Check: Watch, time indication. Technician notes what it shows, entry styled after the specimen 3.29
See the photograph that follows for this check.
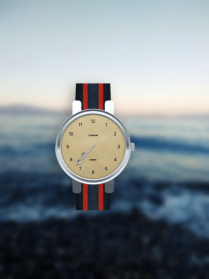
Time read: 7.37
